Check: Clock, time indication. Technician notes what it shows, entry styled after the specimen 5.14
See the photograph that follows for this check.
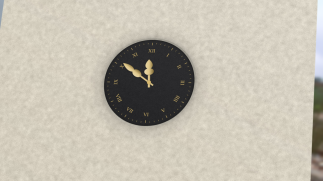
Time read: 11.51
